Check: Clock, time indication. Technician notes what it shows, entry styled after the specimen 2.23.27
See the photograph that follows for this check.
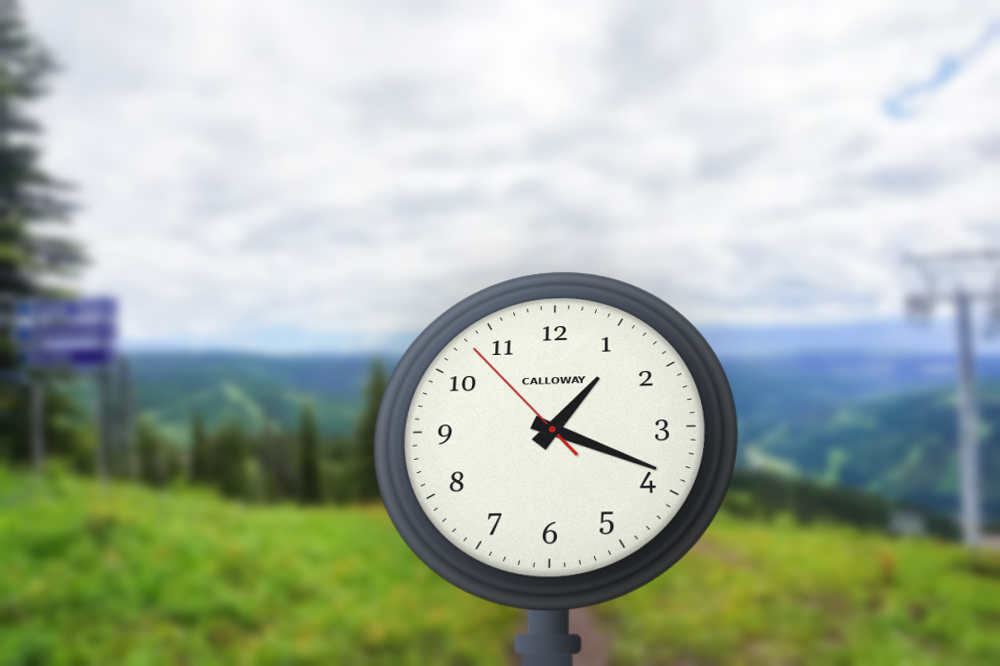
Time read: 1.18.53
